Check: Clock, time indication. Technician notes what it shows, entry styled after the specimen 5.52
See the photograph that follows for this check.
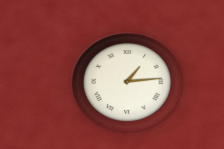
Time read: 1.14
